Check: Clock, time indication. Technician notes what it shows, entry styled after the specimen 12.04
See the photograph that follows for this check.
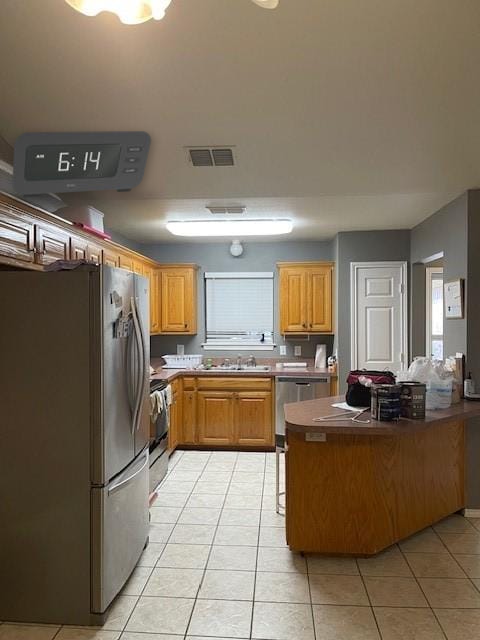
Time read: 6.14
